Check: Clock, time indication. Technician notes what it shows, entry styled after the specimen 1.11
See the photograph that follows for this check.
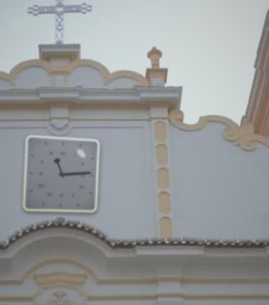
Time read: 11.14
